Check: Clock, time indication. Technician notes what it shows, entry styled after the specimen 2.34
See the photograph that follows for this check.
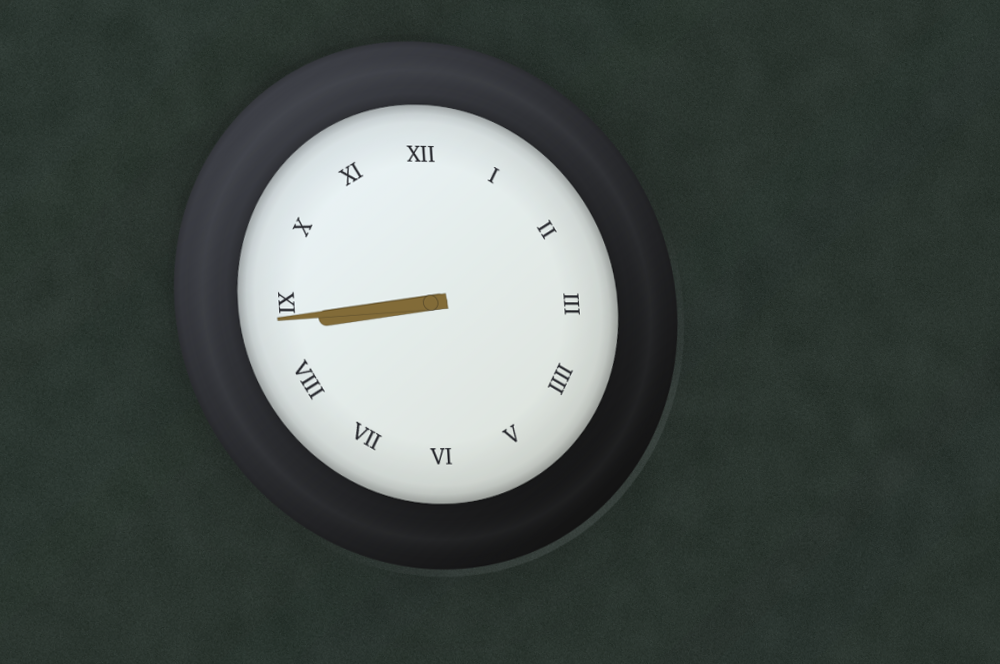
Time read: 8.44
